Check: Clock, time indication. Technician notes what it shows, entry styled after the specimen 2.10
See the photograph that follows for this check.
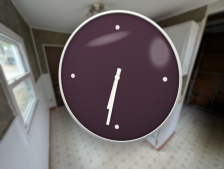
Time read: 6.32
